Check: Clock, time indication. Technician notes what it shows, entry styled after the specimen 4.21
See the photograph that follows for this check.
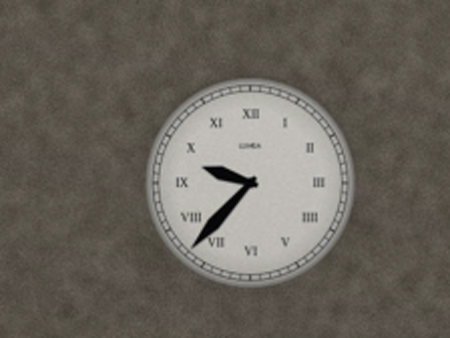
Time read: 9.37
